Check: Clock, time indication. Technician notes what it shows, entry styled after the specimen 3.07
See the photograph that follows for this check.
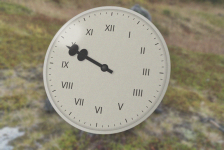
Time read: 9.49
